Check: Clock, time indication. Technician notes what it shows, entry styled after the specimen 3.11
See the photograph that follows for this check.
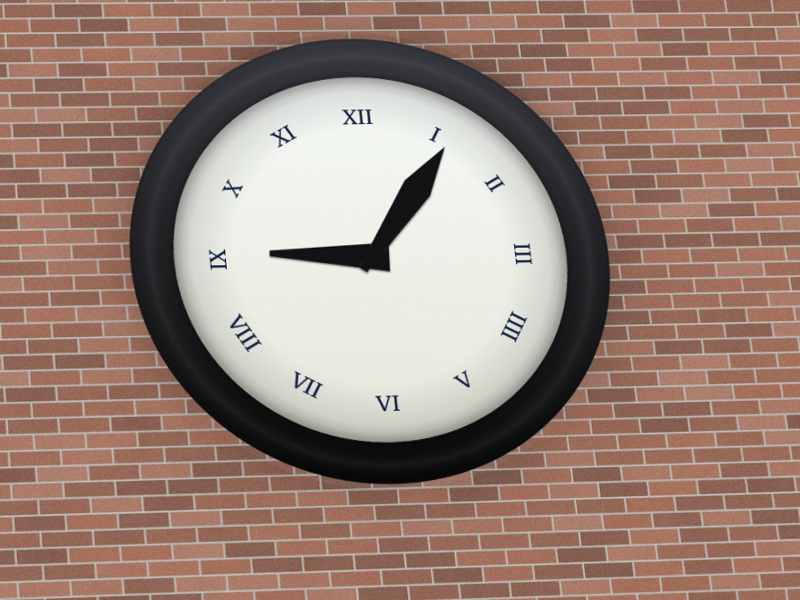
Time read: 9.06
